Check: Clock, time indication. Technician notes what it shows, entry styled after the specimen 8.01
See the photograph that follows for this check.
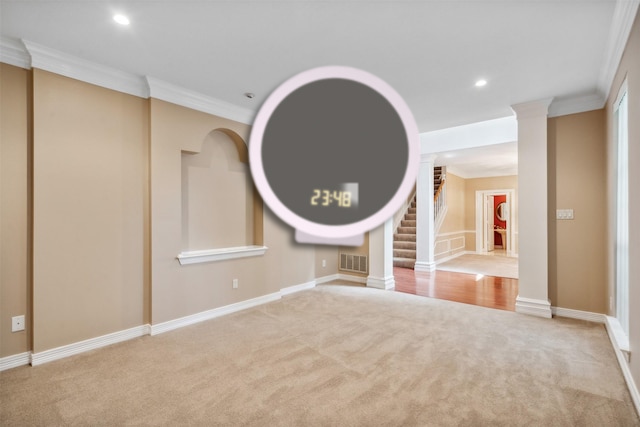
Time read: 23.48
